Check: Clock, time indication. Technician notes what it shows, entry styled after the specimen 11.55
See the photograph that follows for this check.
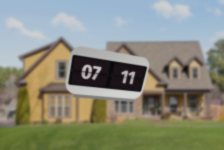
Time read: 7.11
